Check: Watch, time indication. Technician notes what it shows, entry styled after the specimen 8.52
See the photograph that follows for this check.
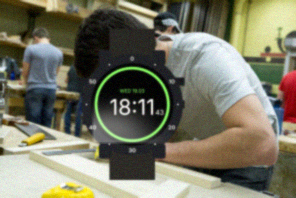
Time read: 18.11
